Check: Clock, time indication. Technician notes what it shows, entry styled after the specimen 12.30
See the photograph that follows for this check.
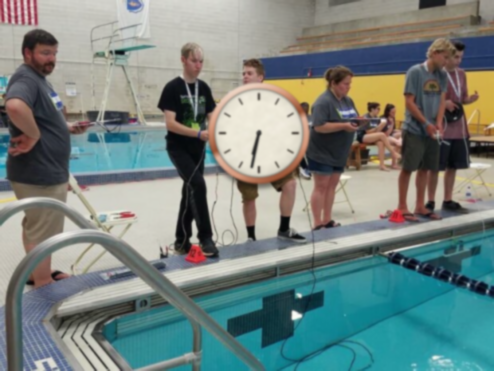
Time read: 6.32
